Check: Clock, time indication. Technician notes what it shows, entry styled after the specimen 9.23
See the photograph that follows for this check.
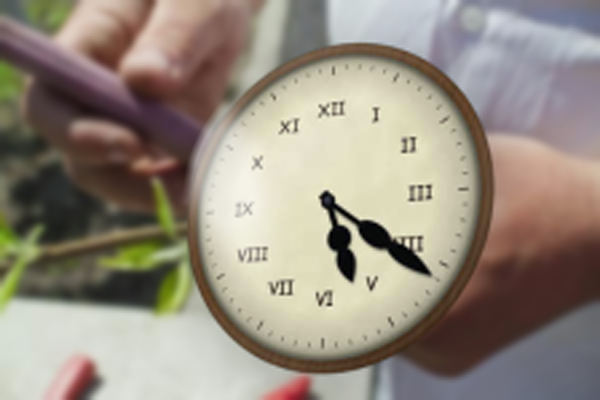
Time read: 5.21
